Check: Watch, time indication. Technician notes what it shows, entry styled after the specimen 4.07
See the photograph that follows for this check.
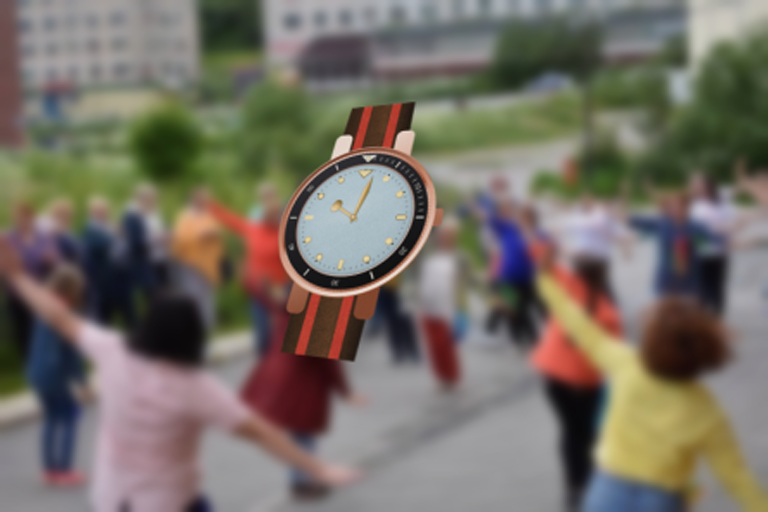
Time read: 10.02
